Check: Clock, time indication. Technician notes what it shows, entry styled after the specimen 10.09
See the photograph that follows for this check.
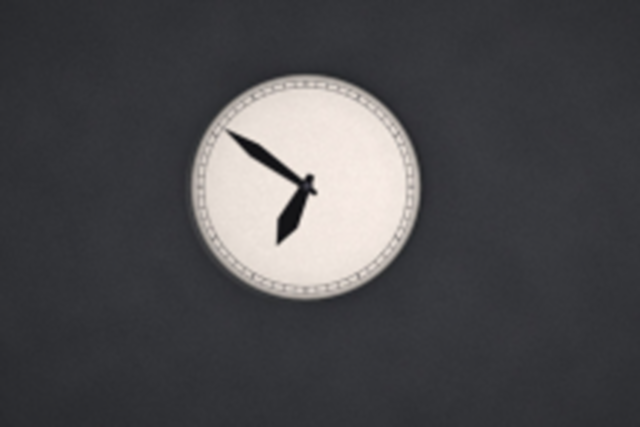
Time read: 6.51
